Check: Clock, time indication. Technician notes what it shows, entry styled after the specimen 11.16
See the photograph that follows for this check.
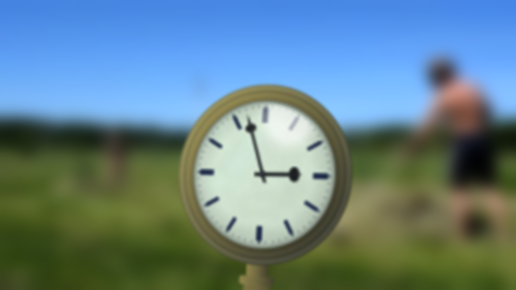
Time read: 2.57
